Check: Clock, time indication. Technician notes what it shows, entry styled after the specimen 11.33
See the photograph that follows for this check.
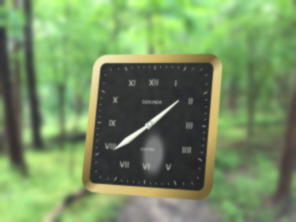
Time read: 1.39
